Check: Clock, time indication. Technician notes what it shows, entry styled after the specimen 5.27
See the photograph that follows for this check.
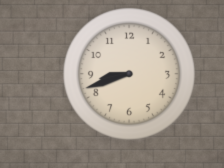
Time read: 8.42
